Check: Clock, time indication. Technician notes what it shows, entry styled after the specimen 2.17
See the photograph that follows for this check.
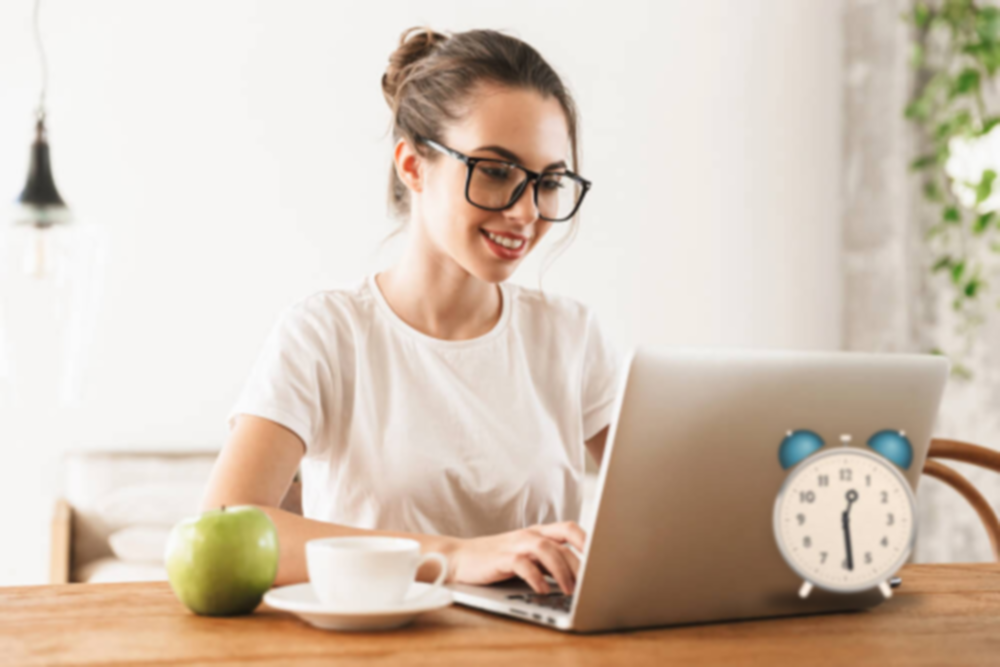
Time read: 12.29
